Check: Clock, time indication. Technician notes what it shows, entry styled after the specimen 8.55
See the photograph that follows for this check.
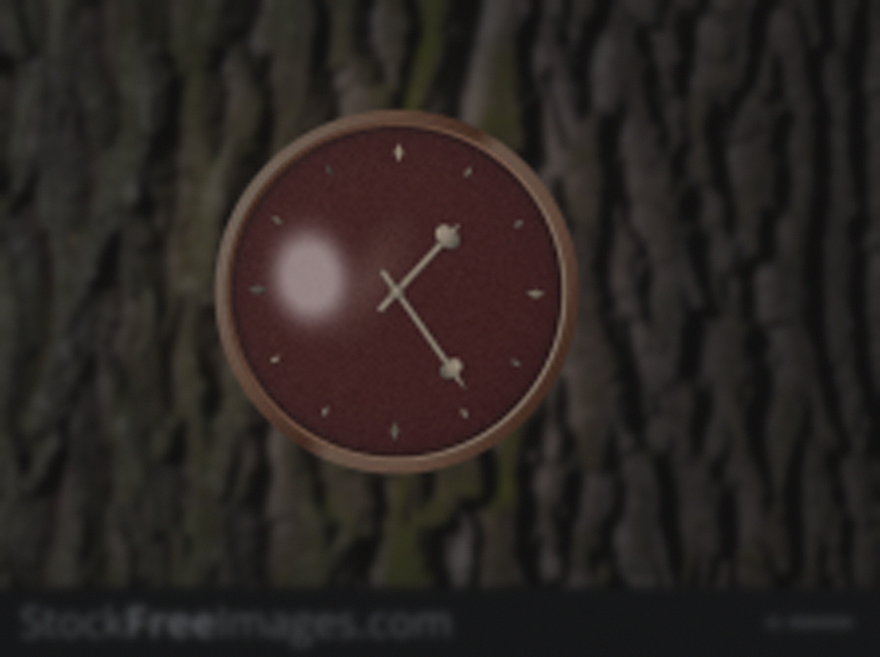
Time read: 1.24
